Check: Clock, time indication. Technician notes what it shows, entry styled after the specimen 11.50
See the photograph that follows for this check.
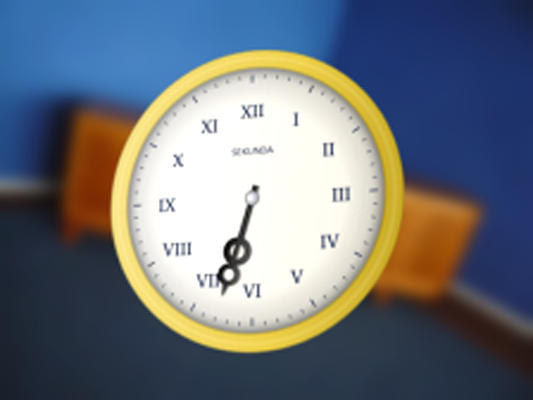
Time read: 6.33
